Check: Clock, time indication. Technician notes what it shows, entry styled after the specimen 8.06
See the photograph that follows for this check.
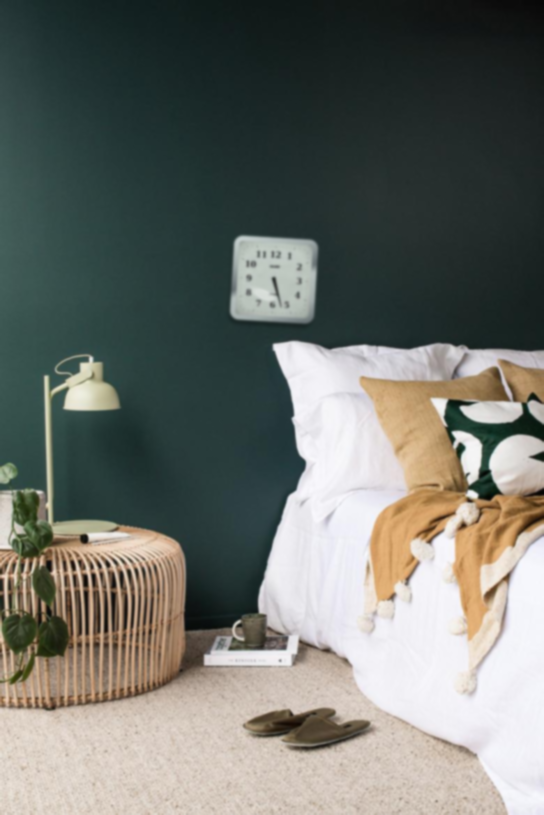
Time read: 5.27
